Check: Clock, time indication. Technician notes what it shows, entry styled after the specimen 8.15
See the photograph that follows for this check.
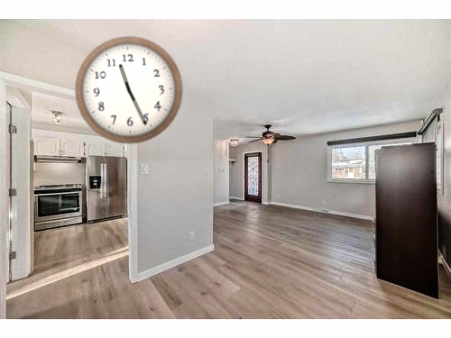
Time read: 11.26
